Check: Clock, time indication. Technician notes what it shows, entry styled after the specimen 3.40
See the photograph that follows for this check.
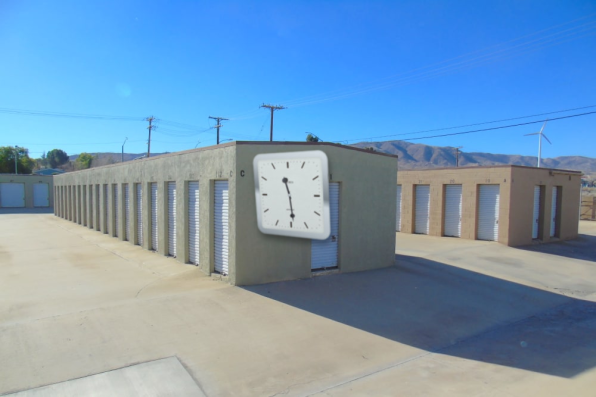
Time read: 11.29
